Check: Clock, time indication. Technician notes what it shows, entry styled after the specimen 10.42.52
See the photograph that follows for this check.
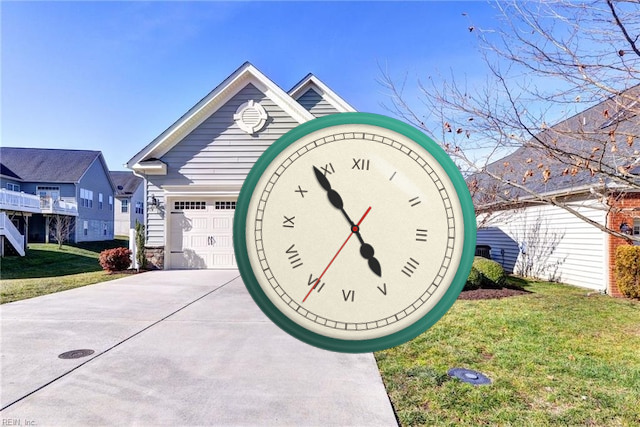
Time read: 4.53.35
